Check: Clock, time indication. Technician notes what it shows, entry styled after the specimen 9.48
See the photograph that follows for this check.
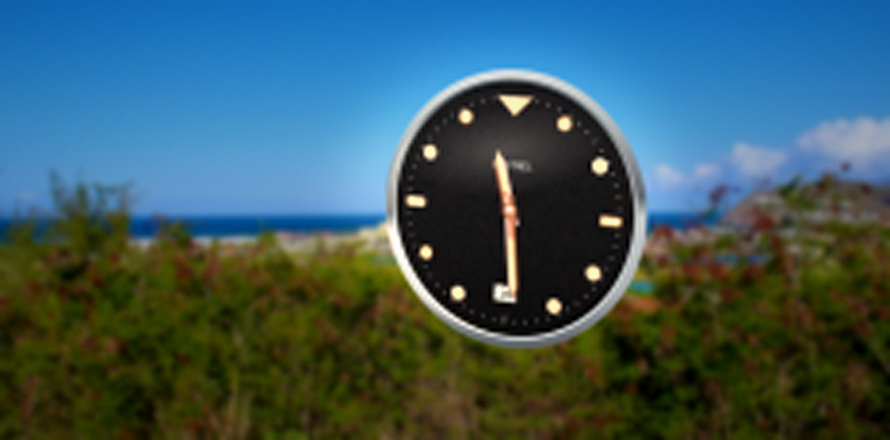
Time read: 11.29
